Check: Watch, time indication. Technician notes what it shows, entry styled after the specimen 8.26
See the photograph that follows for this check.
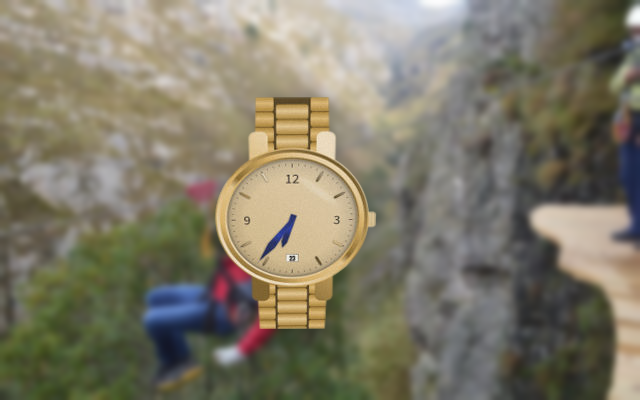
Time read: 6.36
